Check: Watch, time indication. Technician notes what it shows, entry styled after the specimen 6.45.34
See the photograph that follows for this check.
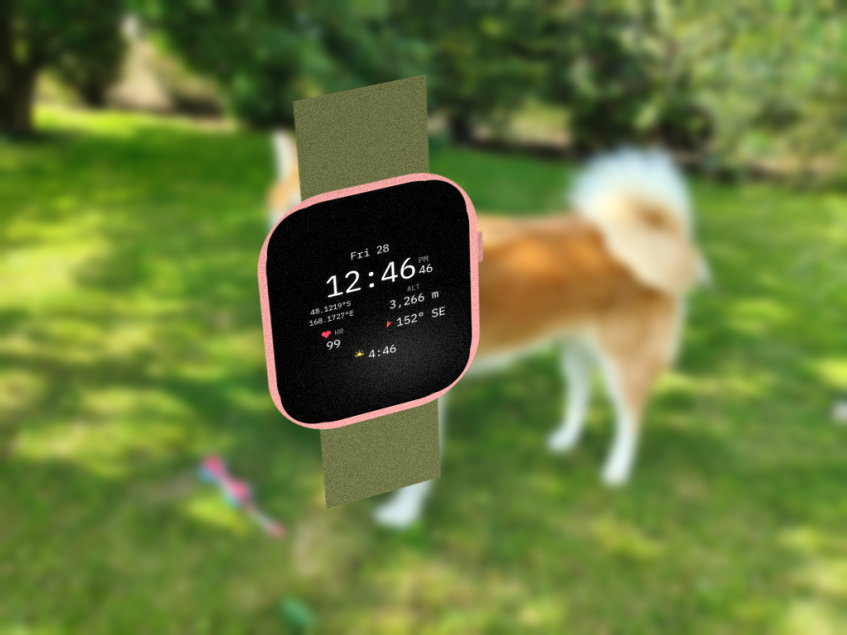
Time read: 12.46.46
